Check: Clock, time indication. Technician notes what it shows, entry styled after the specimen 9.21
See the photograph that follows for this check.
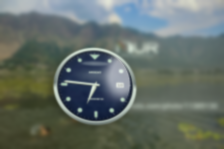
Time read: 6.46
